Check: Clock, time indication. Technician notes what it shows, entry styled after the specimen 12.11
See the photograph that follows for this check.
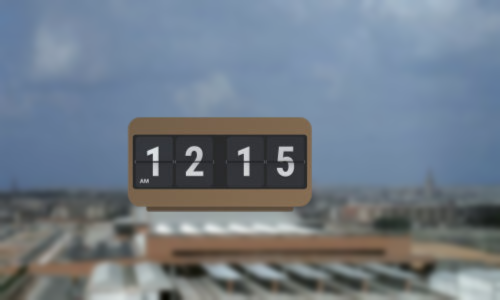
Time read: 12.15
